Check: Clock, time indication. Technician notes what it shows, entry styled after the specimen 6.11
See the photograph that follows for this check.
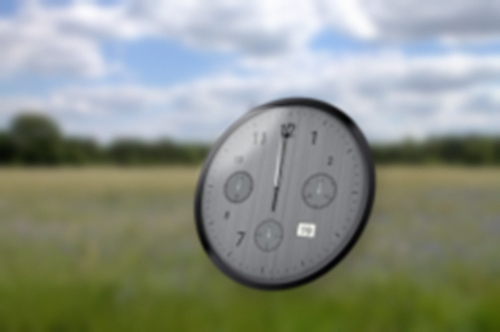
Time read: 11.59
